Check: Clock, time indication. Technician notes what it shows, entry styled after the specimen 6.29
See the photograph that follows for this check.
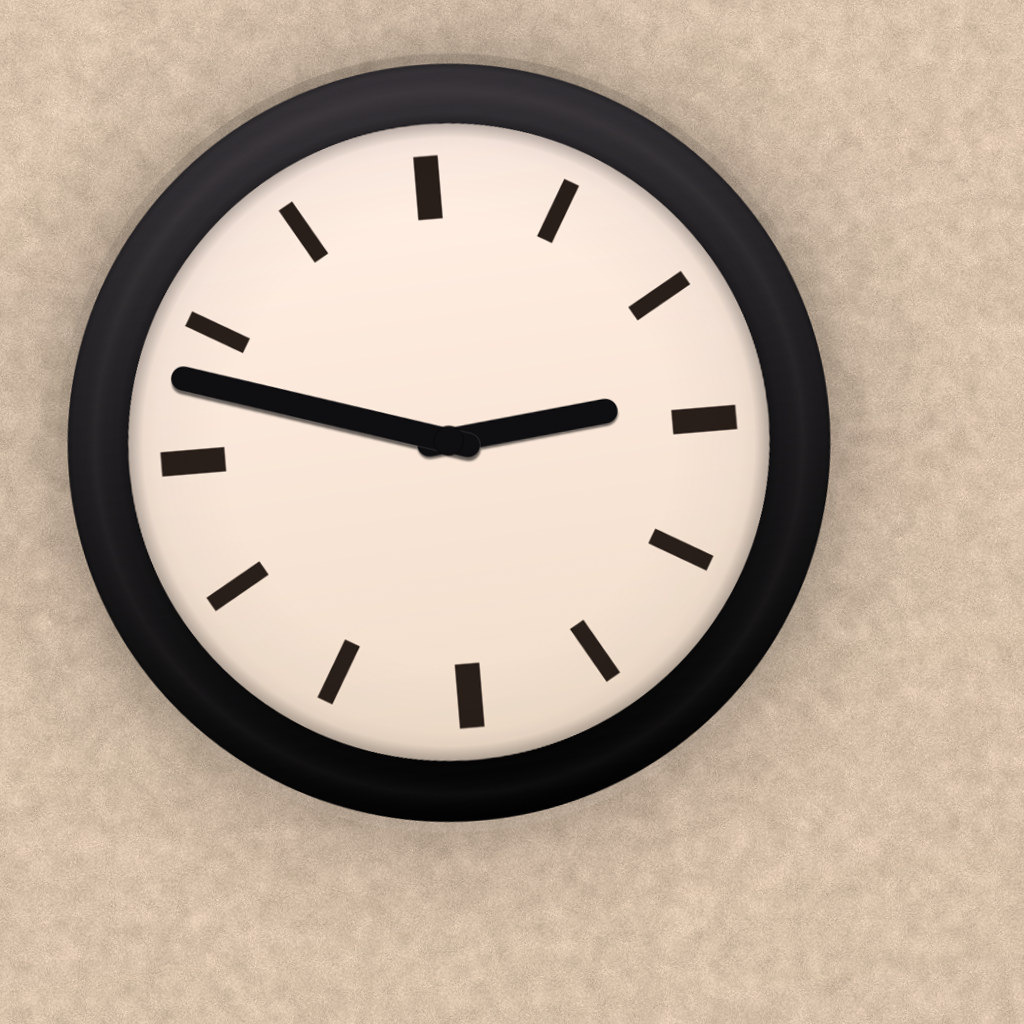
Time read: 2.48
